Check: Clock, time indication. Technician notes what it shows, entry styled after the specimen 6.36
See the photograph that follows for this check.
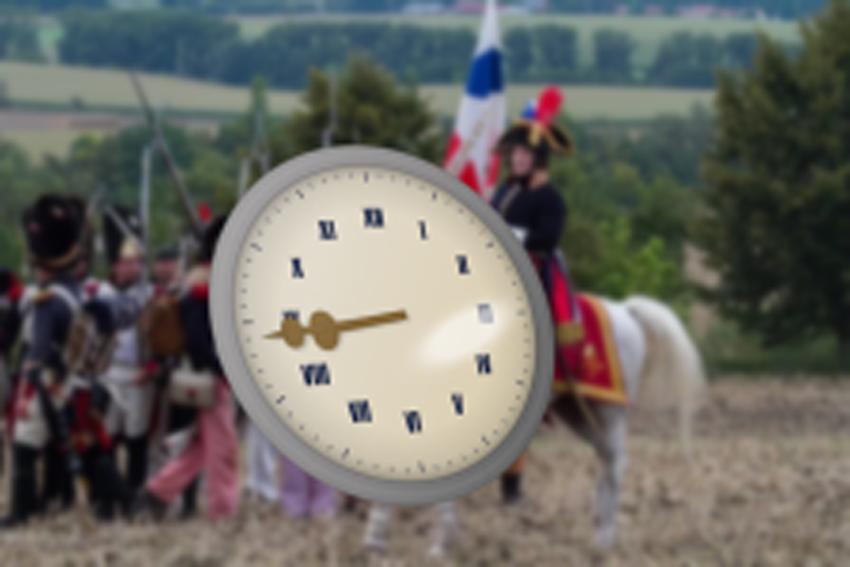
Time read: 8.44
